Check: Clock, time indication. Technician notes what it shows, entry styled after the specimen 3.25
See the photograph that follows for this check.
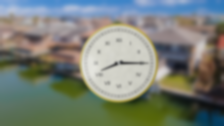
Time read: 8.15
